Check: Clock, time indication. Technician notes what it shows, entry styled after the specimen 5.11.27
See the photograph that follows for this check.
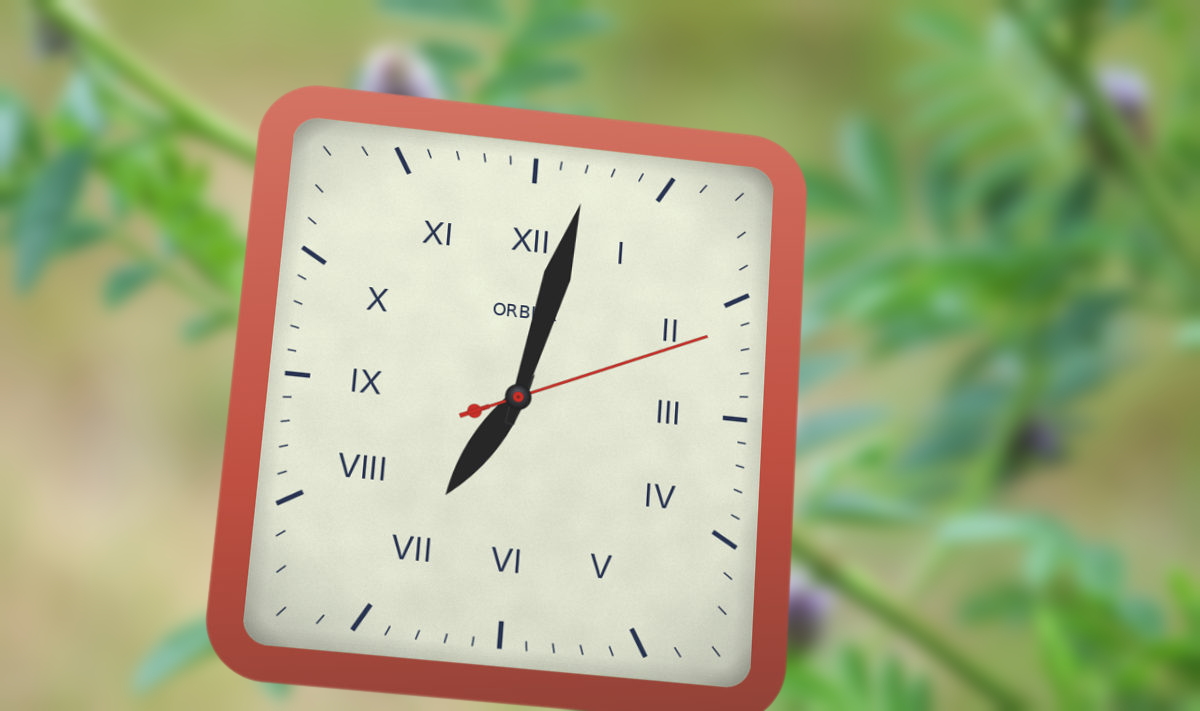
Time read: 7.02.11
